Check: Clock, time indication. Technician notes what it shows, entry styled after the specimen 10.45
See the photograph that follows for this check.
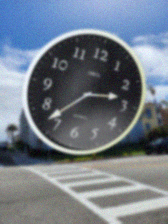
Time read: 2.37
